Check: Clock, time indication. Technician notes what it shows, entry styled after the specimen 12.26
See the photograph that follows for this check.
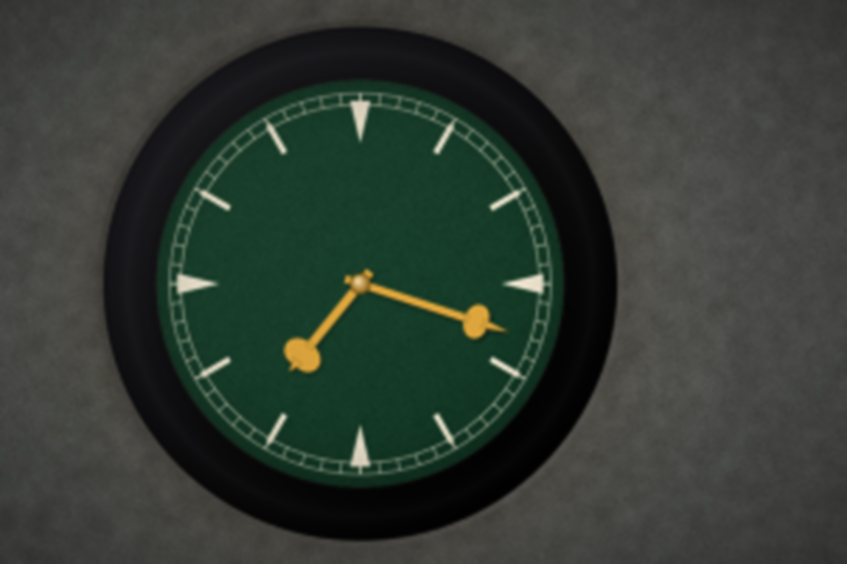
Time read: 7.18
